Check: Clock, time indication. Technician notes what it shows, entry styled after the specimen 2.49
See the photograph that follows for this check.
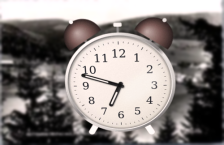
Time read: 6.48
